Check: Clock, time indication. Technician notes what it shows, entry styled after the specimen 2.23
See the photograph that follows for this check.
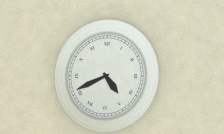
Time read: 4.41
